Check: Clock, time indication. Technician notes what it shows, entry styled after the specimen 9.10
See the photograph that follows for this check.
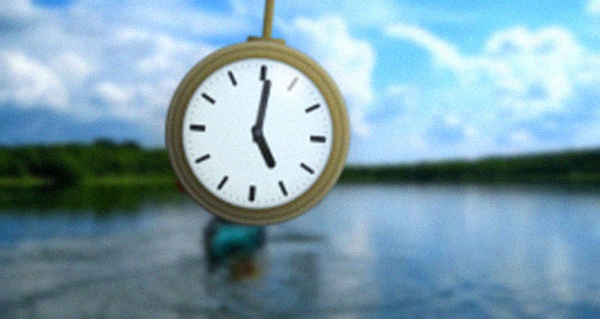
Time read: 5.01
